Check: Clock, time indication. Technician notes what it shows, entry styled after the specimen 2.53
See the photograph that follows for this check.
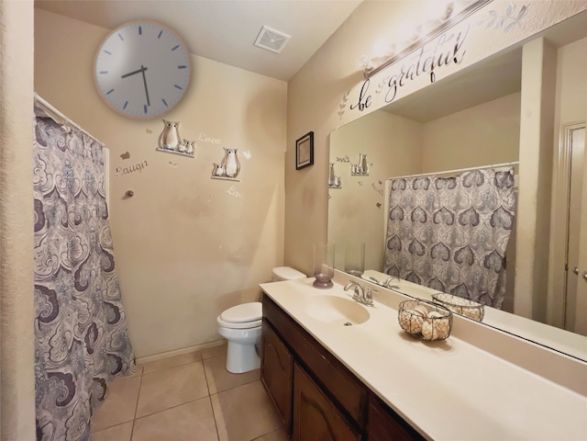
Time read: 8.29
